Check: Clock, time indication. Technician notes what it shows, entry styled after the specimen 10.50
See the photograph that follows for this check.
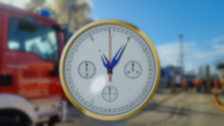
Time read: 11.05
